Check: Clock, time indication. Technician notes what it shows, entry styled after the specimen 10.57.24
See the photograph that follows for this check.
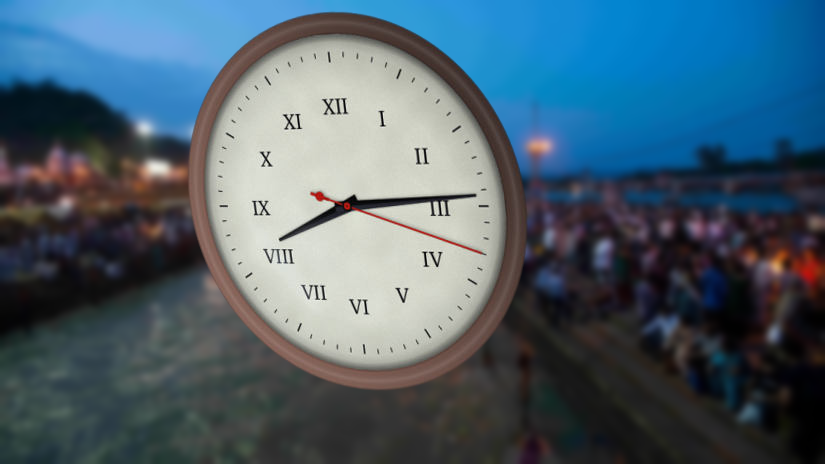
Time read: 8.14.18
